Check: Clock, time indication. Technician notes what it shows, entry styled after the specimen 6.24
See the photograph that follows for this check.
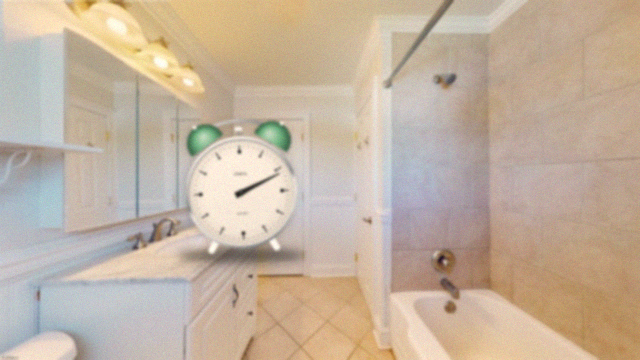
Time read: 2.11
